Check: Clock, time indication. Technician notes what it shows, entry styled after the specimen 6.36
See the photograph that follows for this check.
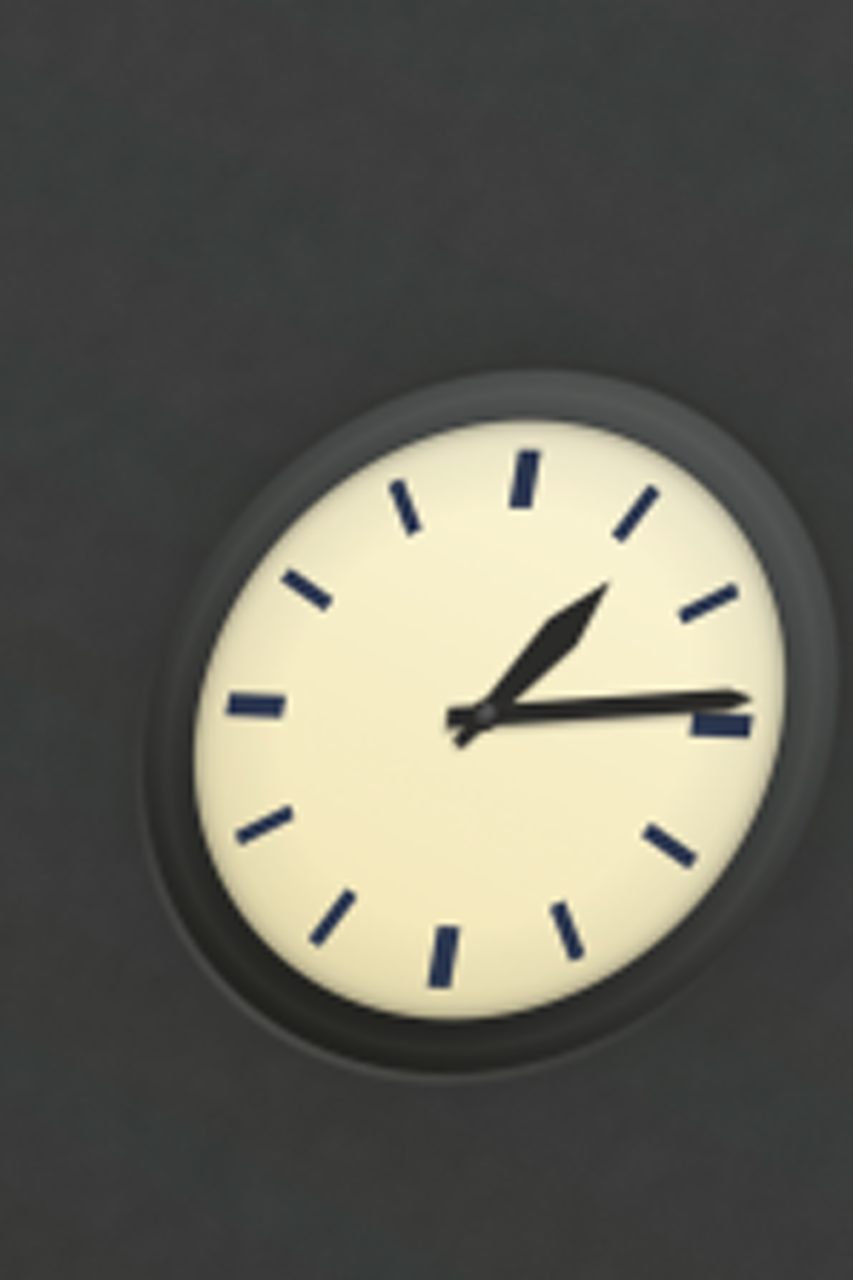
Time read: 1.14
